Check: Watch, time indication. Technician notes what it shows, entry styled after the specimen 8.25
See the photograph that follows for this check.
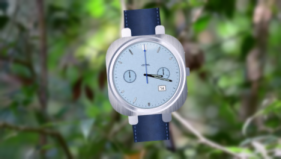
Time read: 3.18
